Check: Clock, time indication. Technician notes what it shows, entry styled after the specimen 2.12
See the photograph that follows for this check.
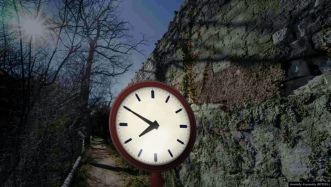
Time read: 7.50
